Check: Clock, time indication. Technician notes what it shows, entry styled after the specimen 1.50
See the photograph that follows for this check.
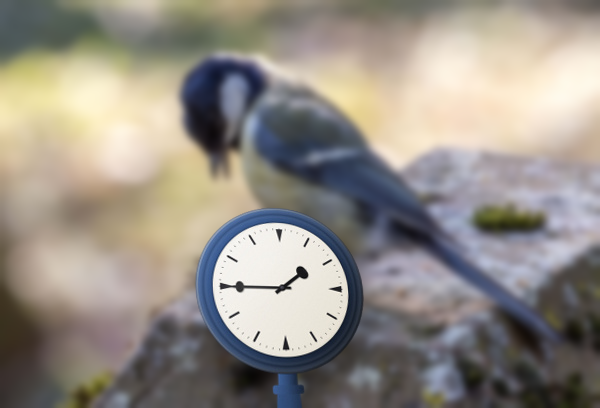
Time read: 1.45
